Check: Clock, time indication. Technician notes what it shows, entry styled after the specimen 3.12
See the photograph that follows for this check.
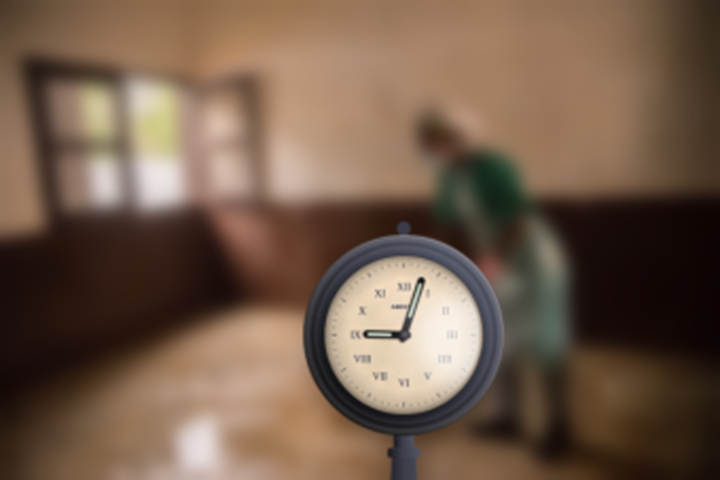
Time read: 9.03
